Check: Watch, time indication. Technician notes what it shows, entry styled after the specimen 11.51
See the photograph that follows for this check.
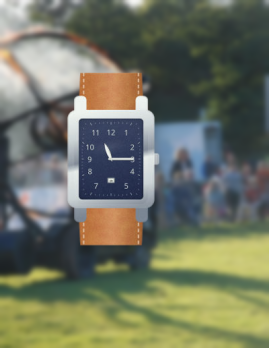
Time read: 11.15
